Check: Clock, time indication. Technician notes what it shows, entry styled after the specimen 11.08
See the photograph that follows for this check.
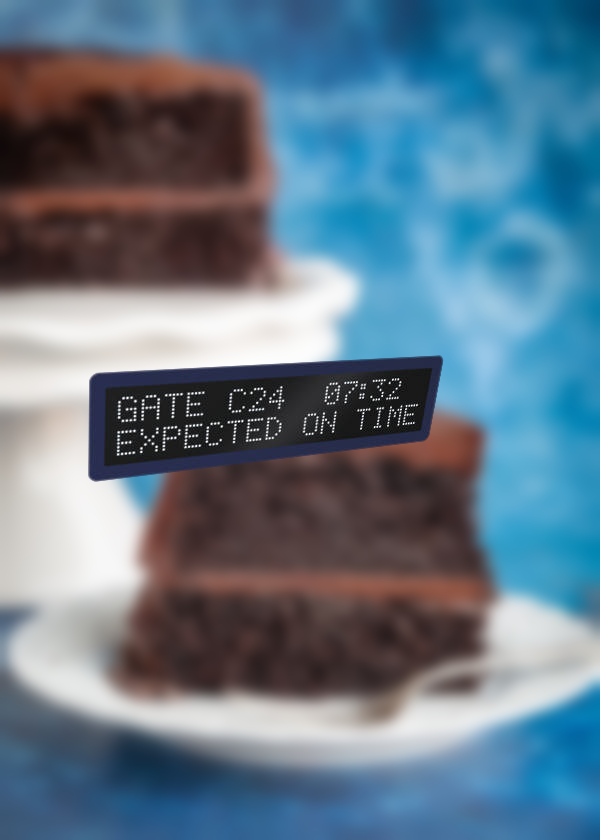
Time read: 7.32
